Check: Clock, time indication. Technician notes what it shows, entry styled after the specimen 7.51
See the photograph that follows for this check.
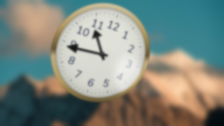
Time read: 10.44
